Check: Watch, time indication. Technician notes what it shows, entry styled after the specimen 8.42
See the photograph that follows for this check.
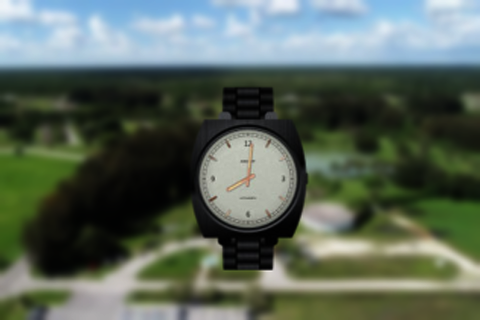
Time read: 8.01
